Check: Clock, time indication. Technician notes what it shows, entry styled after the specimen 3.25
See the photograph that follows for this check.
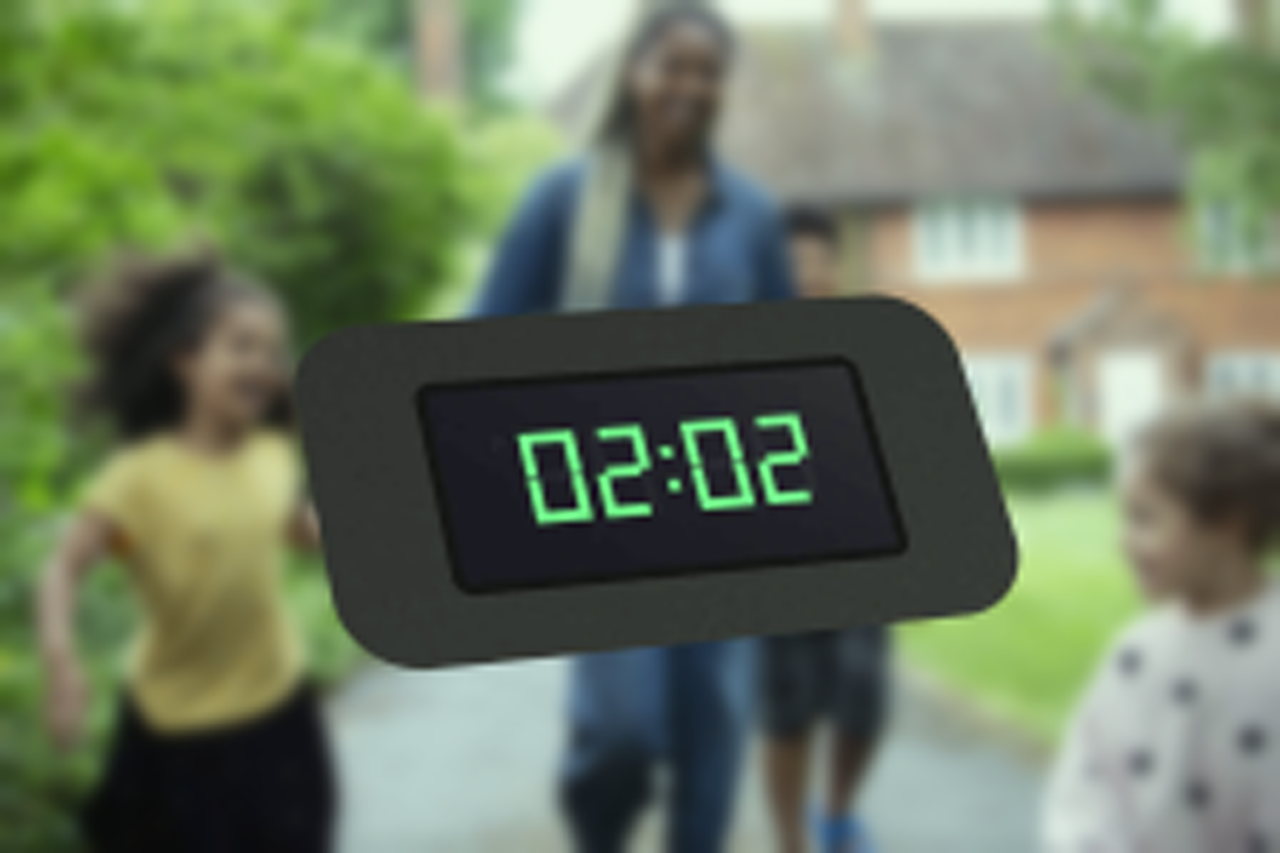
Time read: 2.02
